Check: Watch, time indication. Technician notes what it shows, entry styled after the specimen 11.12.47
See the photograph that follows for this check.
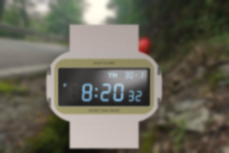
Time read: 8.20.32
